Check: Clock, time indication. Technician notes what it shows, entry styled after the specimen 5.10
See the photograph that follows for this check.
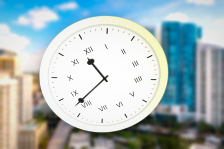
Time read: 11.42
